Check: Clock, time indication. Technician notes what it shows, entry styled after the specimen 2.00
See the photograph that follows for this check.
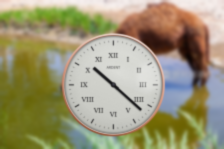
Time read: 10.22
